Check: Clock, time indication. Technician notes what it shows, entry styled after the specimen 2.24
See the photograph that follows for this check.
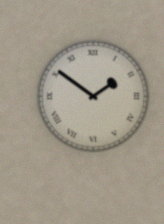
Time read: 1.51
